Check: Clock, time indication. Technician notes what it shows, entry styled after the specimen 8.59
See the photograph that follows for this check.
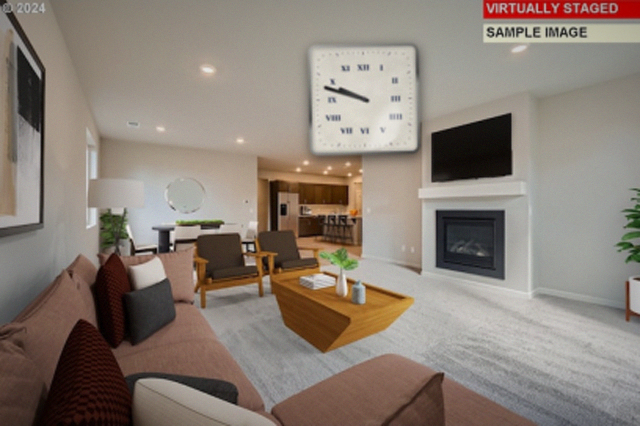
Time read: 9.48
